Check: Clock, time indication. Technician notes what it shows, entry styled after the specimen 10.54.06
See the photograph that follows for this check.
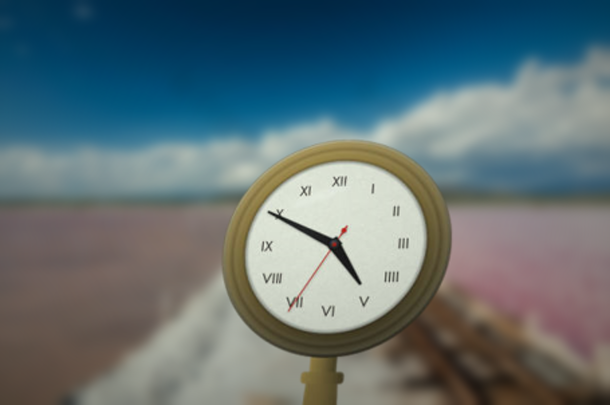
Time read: 4.49.35
